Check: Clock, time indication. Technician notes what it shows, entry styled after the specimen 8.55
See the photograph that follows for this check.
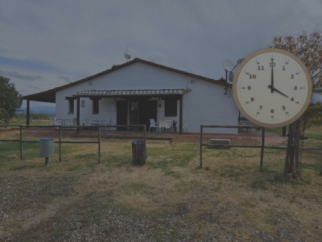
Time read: 4.00
